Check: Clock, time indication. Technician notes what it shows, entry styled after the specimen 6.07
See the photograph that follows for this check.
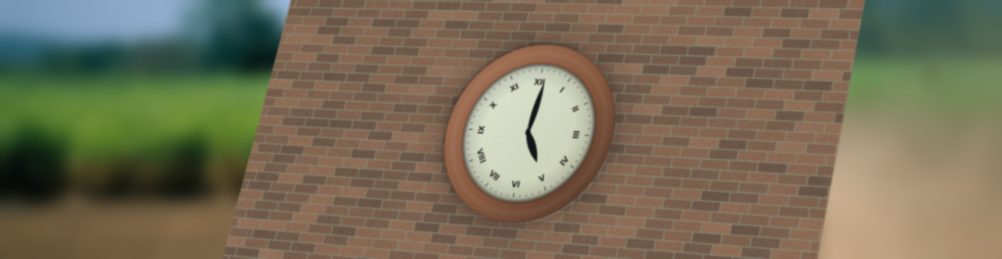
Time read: 5.01
